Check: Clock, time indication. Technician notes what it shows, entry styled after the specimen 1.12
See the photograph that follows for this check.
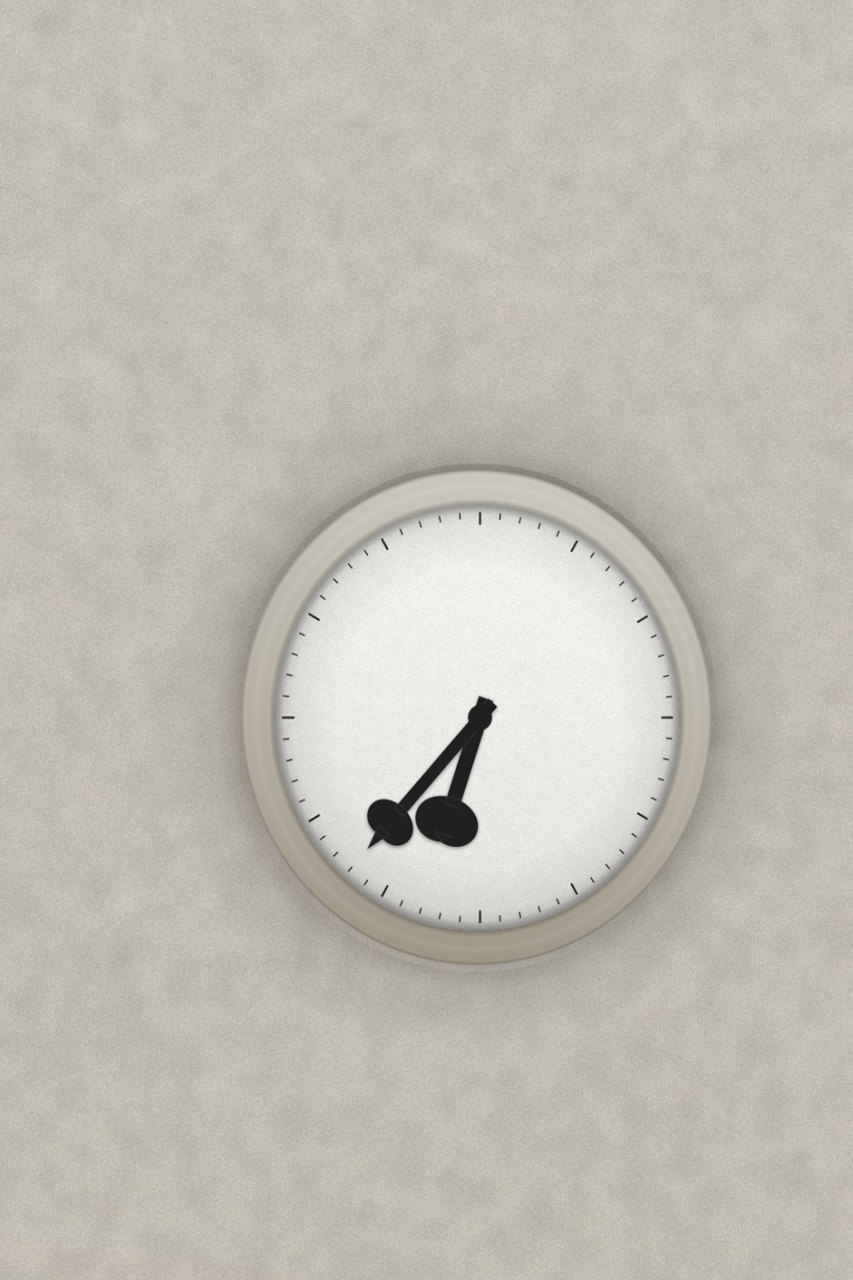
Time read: 6.37
